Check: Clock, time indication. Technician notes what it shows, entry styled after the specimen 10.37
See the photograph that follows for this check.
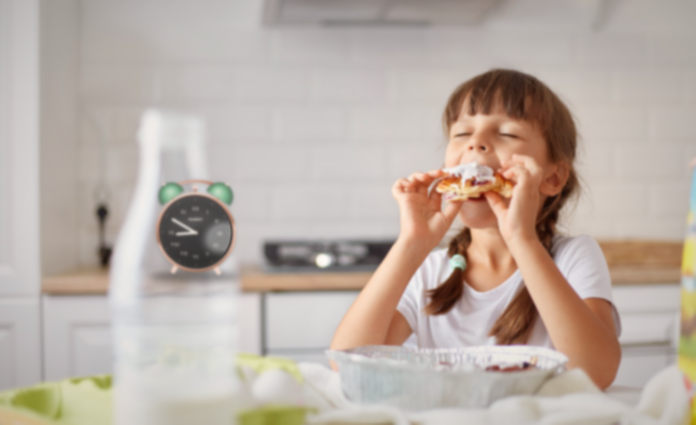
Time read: 8.50
